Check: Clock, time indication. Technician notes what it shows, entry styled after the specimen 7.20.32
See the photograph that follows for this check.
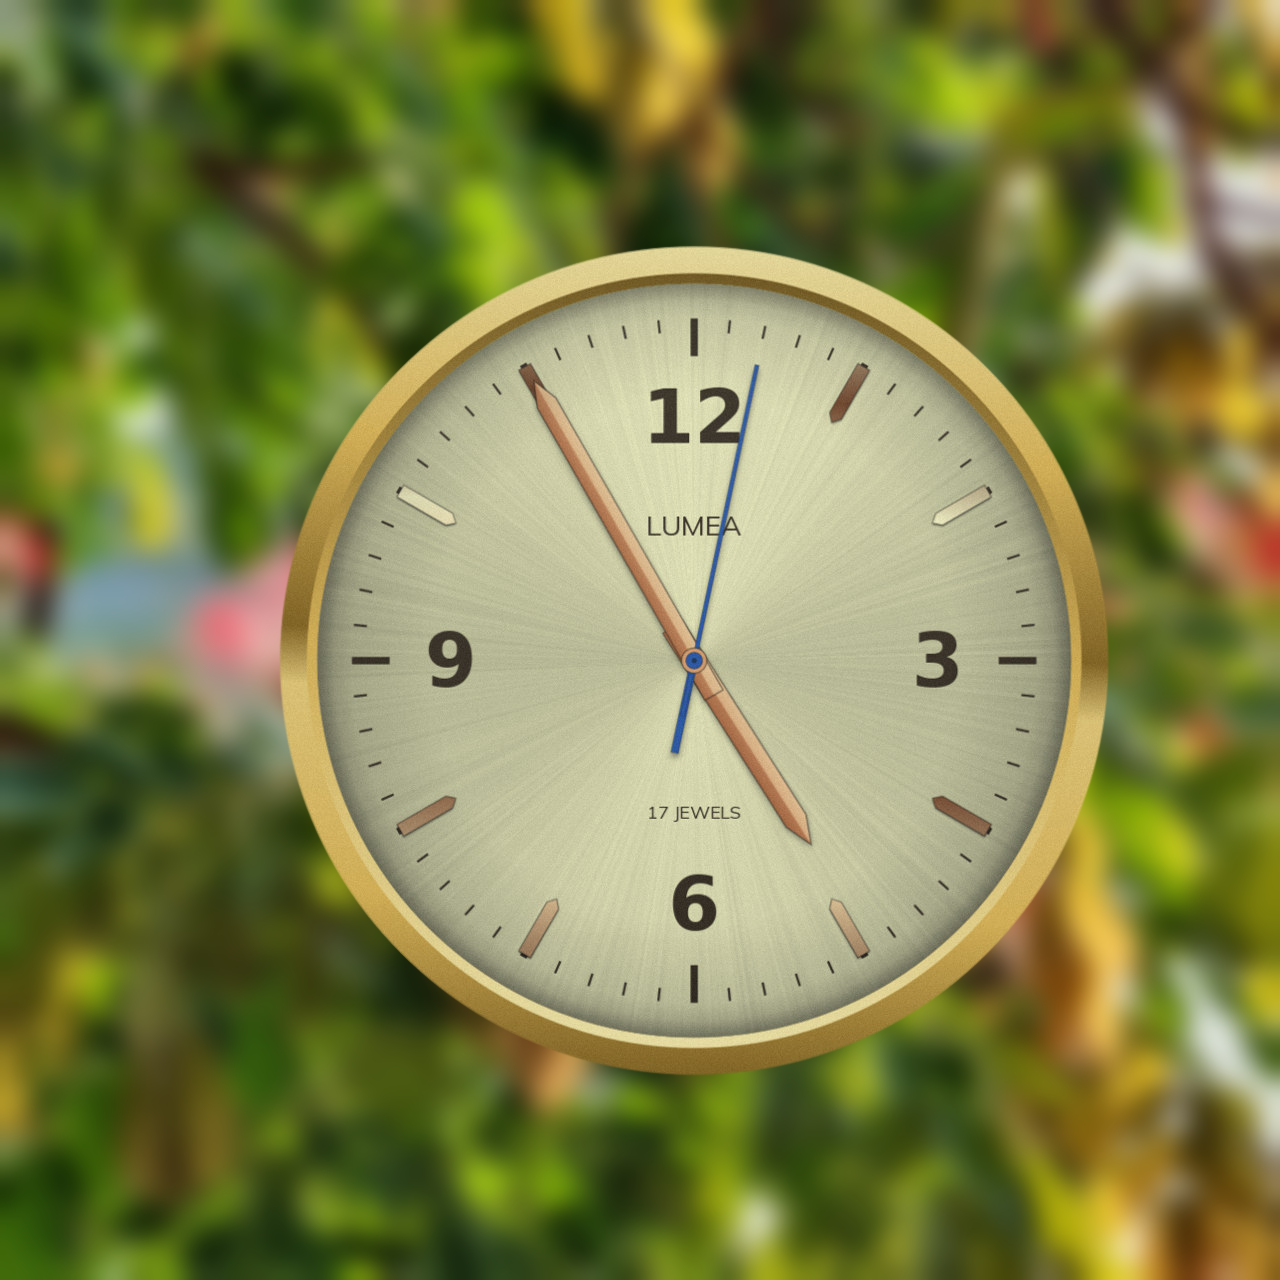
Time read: 4.55.02
